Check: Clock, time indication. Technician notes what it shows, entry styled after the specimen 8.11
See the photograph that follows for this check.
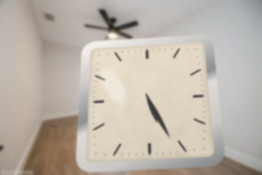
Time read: 5.26
